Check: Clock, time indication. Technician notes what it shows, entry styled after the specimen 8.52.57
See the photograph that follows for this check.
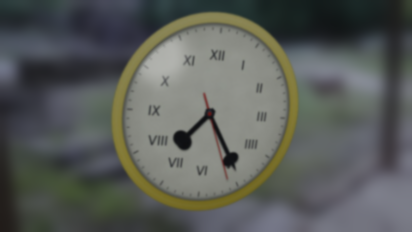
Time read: 7.24.26
